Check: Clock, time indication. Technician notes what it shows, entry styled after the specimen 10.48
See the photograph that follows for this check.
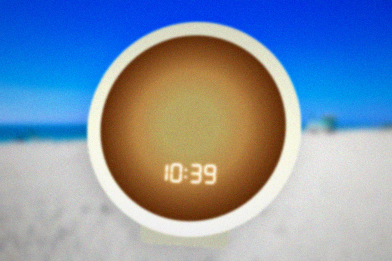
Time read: 10.39
